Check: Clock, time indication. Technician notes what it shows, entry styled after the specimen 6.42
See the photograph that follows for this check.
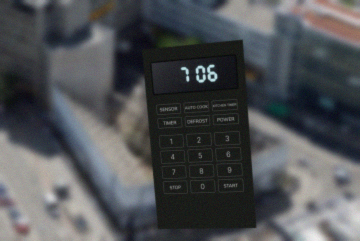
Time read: 7.06
